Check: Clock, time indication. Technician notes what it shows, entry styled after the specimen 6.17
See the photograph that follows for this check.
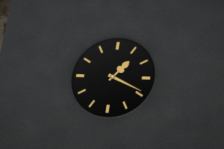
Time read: 1.19
